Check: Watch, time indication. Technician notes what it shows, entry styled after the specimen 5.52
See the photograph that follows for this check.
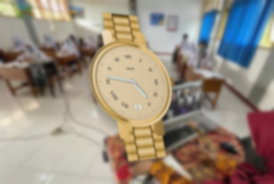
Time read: 4.47
